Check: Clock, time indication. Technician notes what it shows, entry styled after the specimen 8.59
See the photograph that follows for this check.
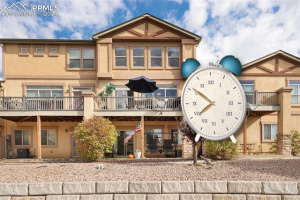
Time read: 7.51
